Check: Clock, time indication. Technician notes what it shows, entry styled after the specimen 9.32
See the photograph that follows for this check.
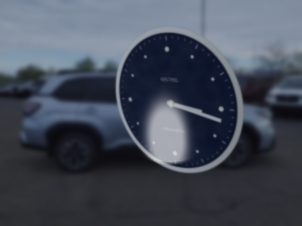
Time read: 3.17
